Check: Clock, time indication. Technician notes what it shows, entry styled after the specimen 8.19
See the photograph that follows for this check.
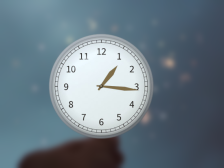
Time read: 1.16
